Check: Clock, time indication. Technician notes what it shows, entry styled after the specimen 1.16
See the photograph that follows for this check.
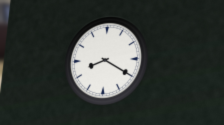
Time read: 8.20
